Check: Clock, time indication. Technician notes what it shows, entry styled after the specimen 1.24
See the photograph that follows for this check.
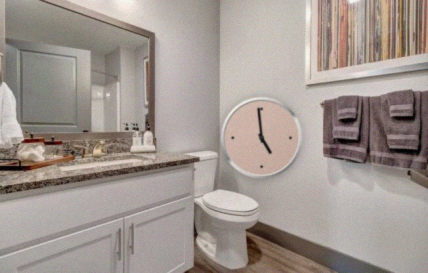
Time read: 4.59
